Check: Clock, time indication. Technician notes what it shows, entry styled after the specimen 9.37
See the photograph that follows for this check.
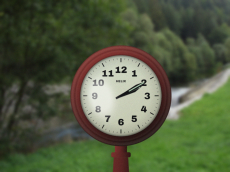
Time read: 2.10
